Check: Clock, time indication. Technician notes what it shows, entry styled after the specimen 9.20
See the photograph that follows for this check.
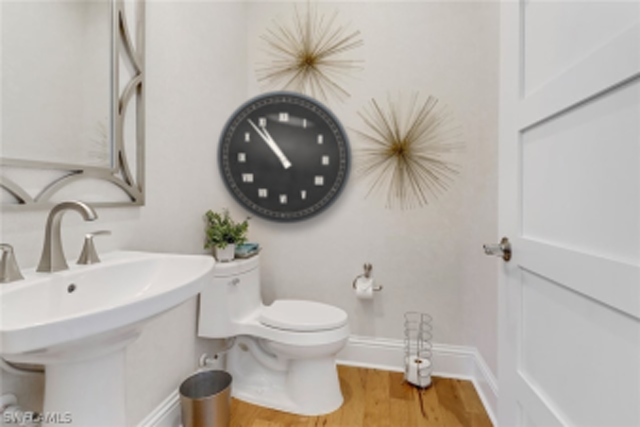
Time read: 10.53
